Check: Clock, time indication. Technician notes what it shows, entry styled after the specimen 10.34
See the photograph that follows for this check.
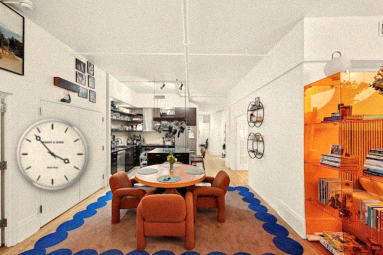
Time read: 3.53
